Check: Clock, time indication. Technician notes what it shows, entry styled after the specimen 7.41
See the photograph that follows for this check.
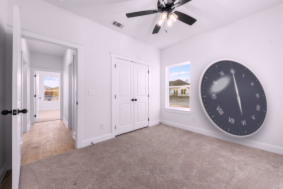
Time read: 6.00
